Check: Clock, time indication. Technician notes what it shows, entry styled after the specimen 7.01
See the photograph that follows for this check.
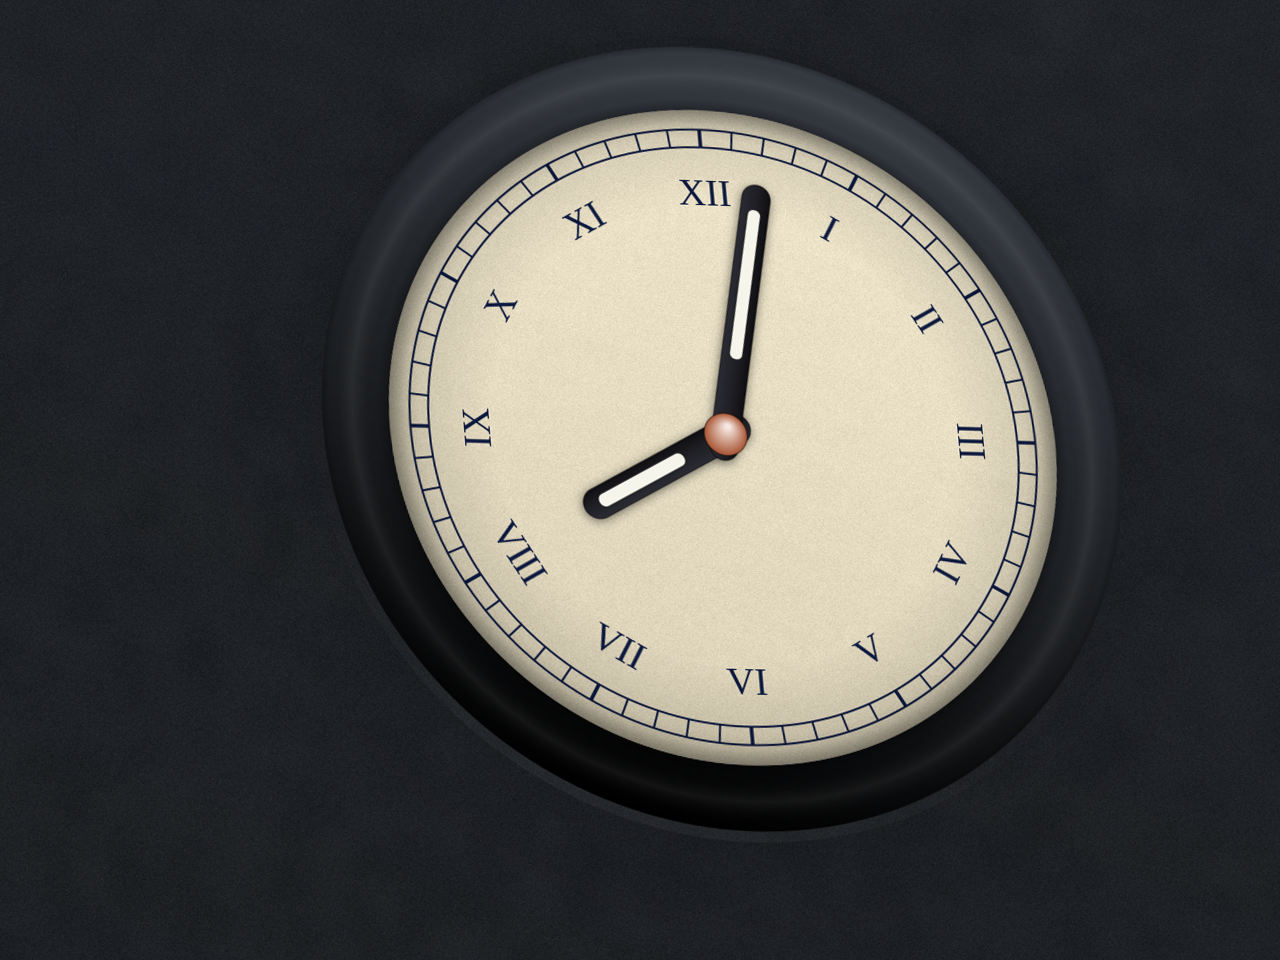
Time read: 8.02
